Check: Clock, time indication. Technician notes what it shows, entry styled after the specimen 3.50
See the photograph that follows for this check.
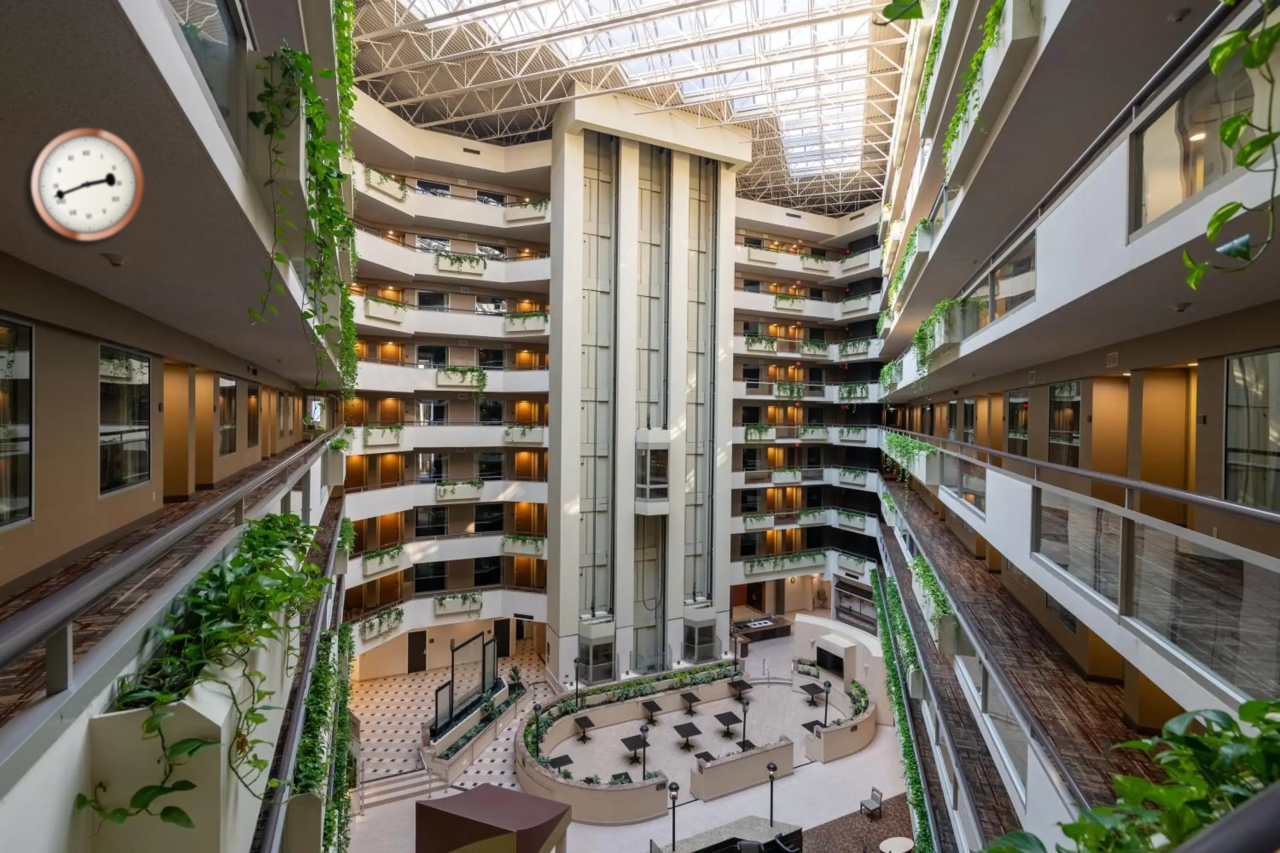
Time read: 2.42
